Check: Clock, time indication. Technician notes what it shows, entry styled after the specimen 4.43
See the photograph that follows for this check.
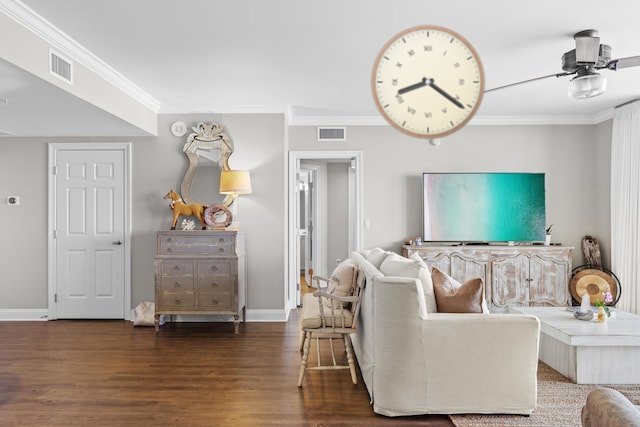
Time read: 8.21
